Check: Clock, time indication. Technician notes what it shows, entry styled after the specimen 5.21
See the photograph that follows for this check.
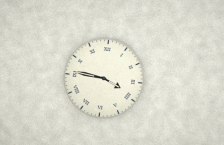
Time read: 3.46
